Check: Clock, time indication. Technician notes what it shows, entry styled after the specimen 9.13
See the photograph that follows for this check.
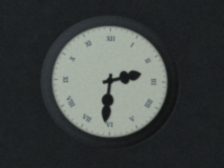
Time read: 2.31
